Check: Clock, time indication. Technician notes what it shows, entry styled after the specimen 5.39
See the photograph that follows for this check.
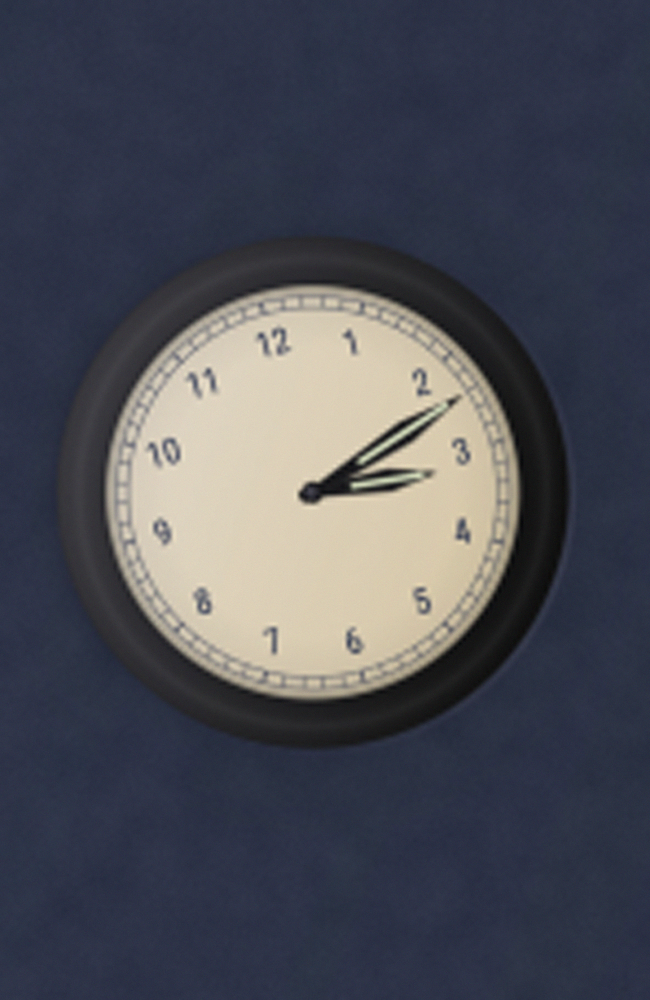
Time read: 3.12
